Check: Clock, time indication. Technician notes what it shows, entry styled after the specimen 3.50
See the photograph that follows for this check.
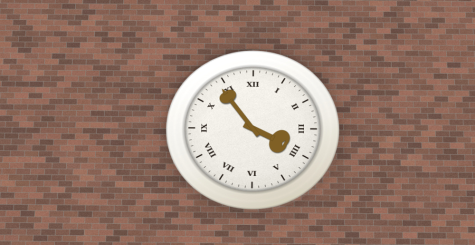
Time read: 3.54
